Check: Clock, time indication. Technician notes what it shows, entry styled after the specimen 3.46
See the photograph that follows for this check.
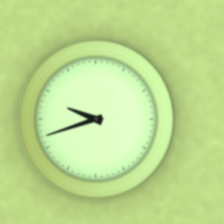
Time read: 9.42
